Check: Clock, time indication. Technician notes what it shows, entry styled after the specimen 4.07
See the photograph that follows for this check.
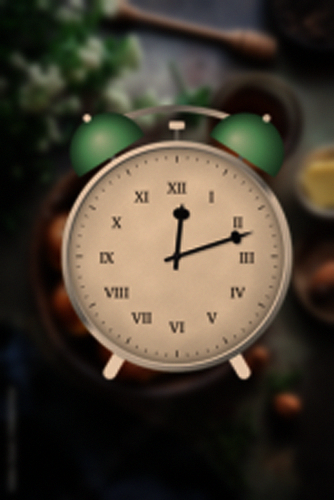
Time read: 12.12
